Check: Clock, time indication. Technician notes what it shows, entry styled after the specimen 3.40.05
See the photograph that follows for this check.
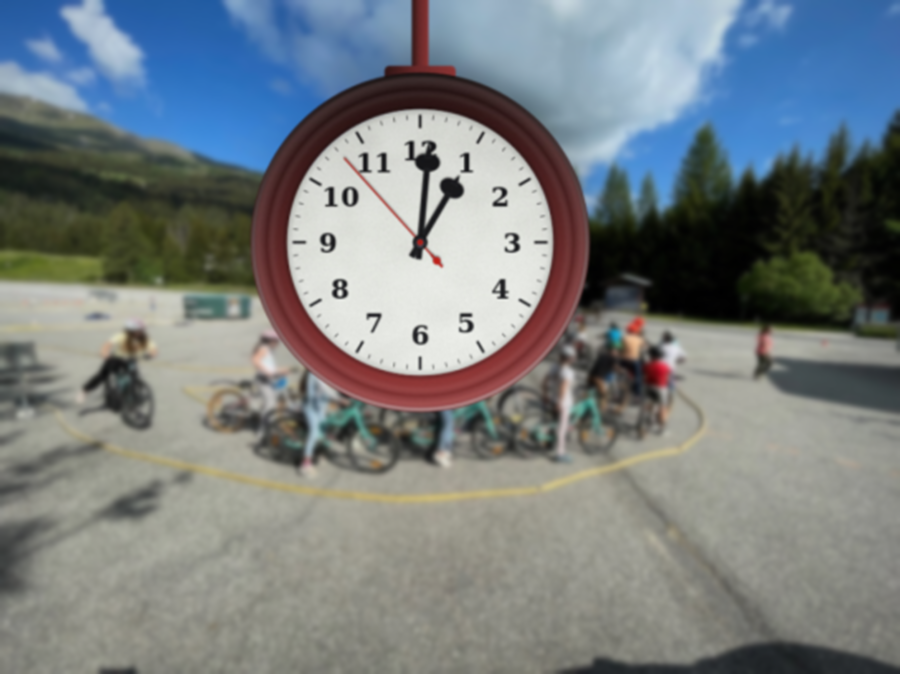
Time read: 1.00.53
